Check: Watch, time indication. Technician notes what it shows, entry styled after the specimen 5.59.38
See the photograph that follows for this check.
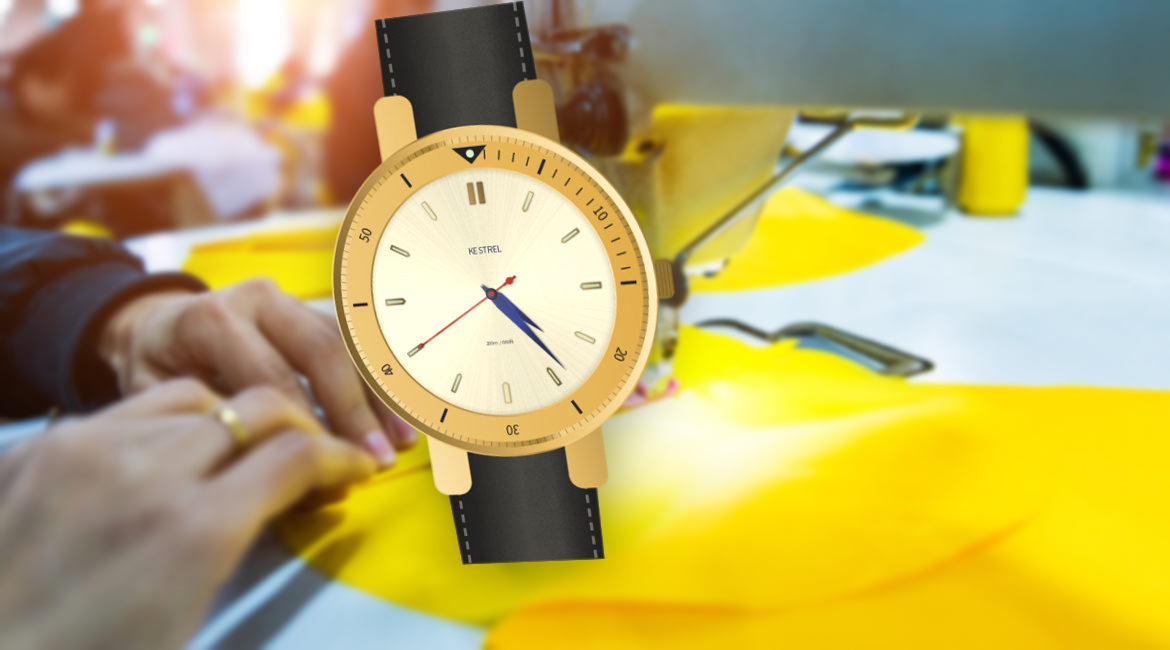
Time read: 4.23.40
